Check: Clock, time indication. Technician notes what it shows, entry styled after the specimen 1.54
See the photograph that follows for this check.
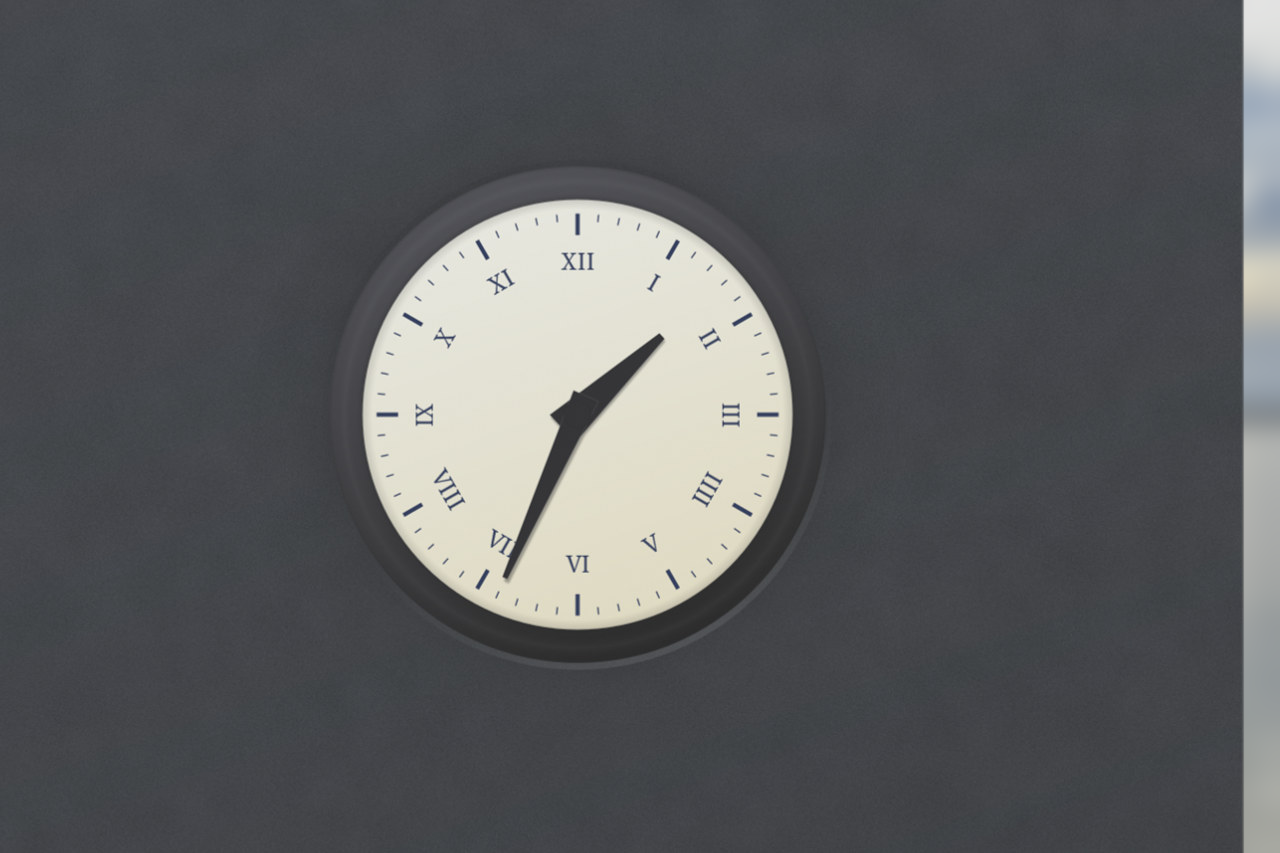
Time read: 1.34
